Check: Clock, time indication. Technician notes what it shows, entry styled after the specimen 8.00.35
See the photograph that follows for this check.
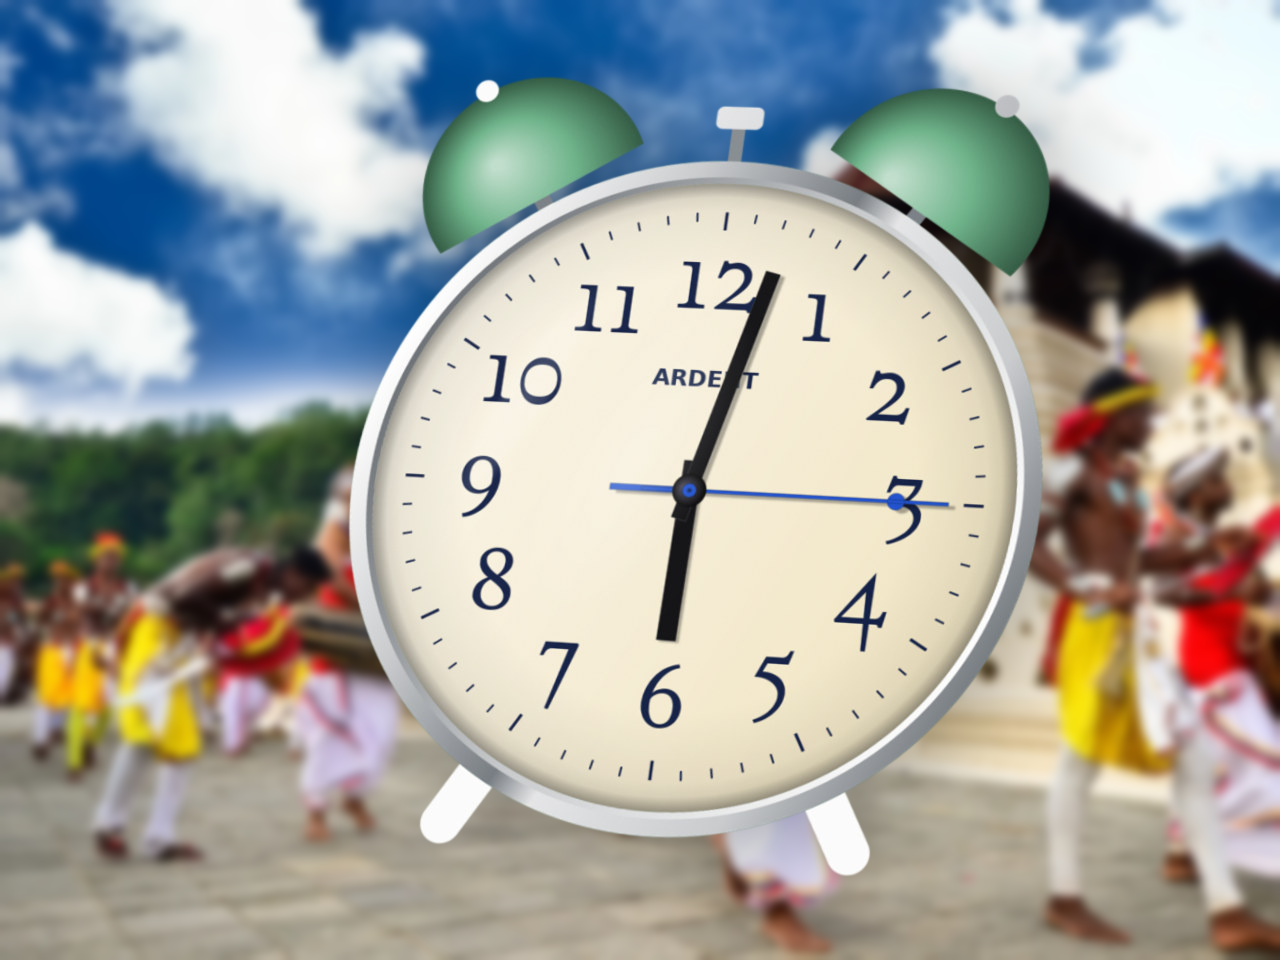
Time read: 6.02.15
